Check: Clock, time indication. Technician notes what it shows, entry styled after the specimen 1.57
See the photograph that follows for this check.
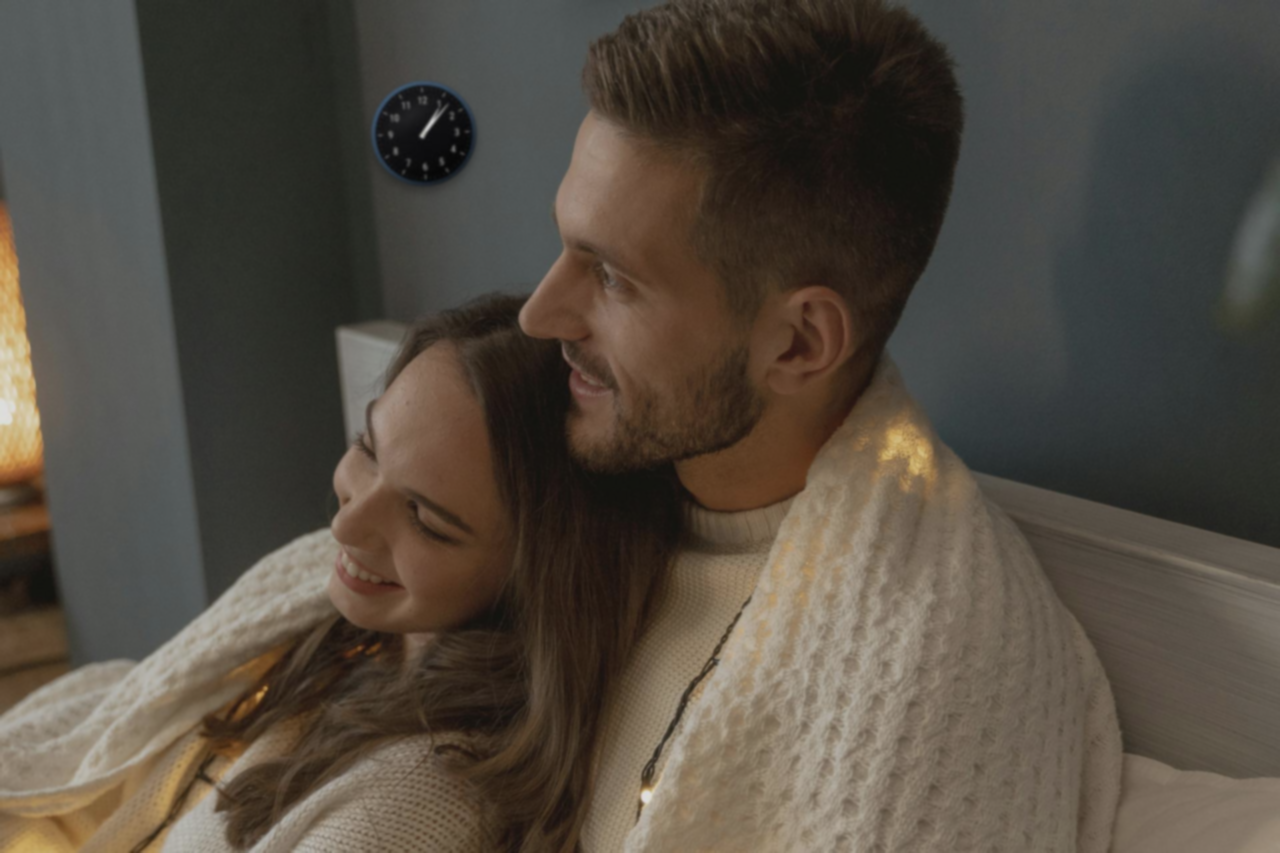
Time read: 1.07
